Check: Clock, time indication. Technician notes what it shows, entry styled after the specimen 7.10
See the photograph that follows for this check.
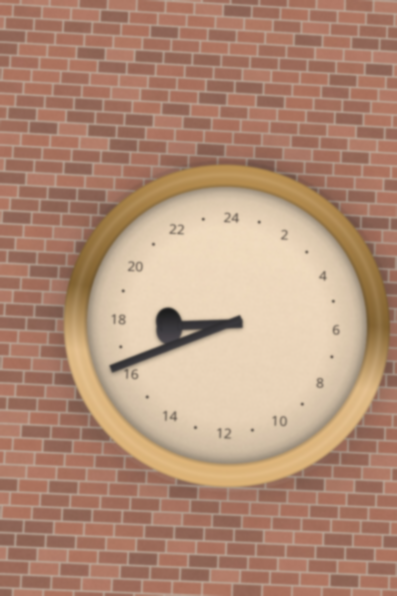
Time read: 17.41
